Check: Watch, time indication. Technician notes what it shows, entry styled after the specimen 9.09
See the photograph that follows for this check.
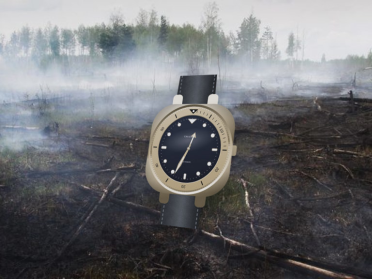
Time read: 12.34
